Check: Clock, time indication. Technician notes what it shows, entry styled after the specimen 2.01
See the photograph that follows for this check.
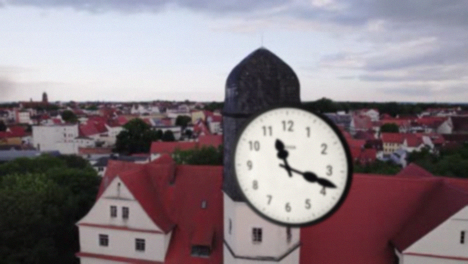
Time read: 11.18
